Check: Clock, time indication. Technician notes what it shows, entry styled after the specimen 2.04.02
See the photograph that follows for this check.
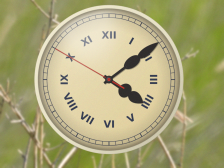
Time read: 4.08.50
